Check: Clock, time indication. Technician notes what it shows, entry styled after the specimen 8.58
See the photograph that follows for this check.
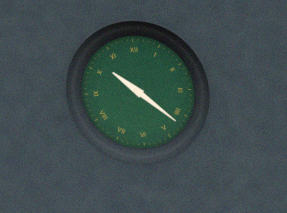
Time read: 10.22
